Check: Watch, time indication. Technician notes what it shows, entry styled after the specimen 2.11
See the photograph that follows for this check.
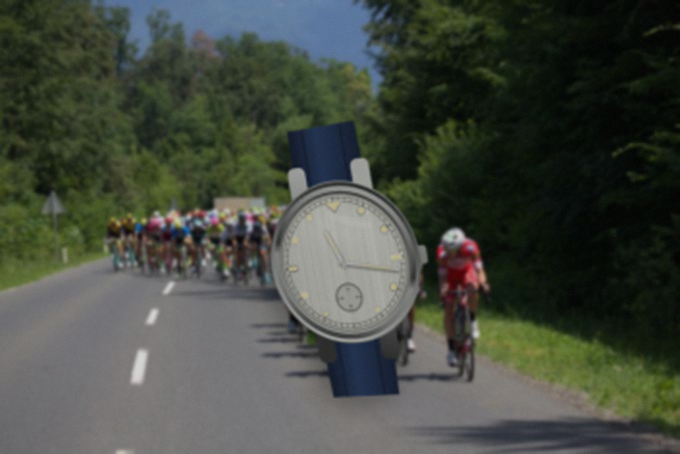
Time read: 11.17
